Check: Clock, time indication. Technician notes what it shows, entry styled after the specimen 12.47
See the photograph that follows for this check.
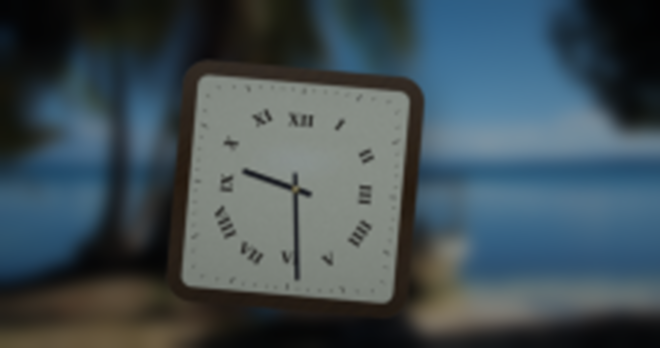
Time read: 9.29
